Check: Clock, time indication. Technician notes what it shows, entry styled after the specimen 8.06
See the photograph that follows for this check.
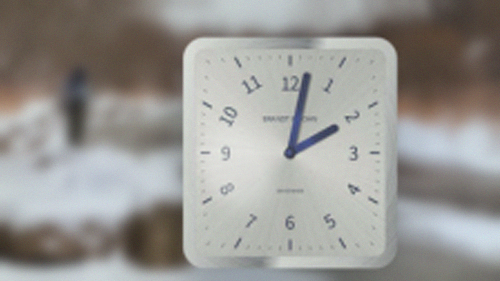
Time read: 2.02
